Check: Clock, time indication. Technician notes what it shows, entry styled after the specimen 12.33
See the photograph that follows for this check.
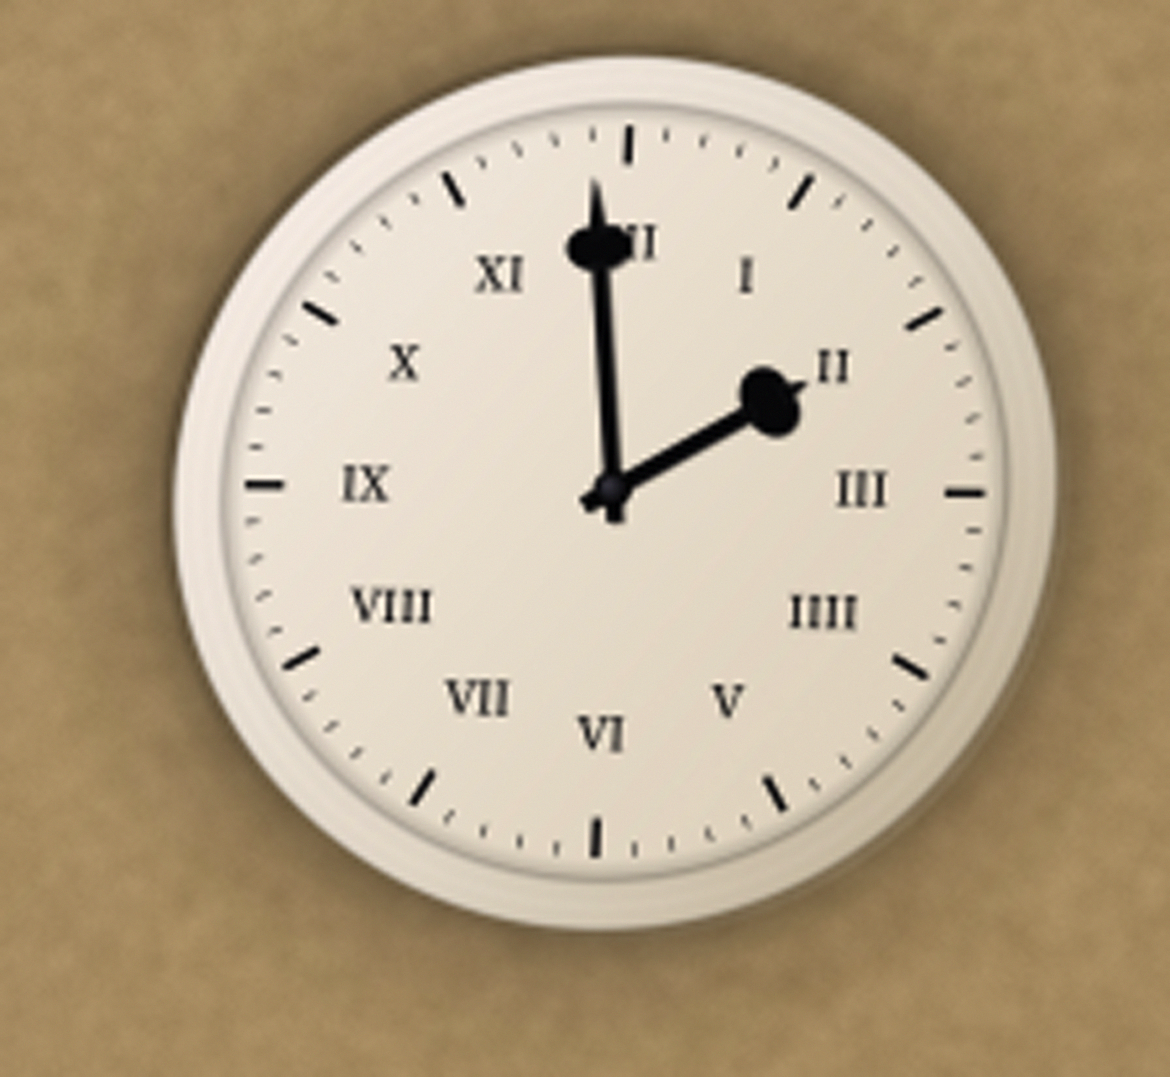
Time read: 1.59
